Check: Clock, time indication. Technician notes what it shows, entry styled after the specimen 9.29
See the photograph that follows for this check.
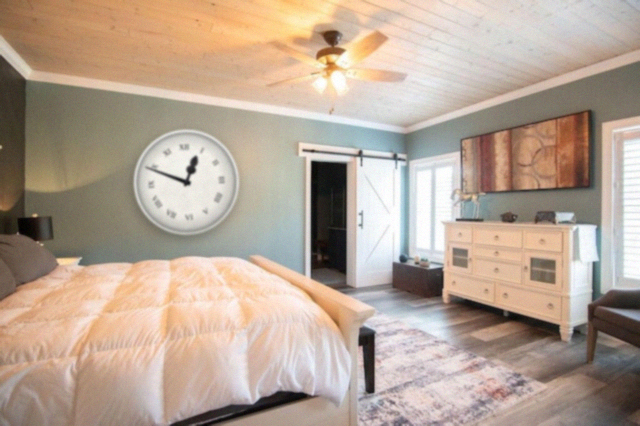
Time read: 12.49
